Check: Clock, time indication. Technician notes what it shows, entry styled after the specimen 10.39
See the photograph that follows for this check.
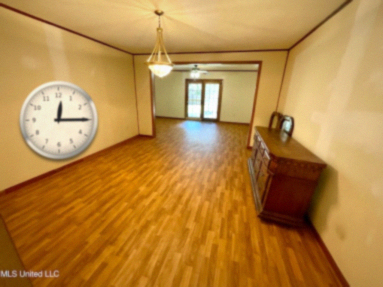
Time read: 12.15
